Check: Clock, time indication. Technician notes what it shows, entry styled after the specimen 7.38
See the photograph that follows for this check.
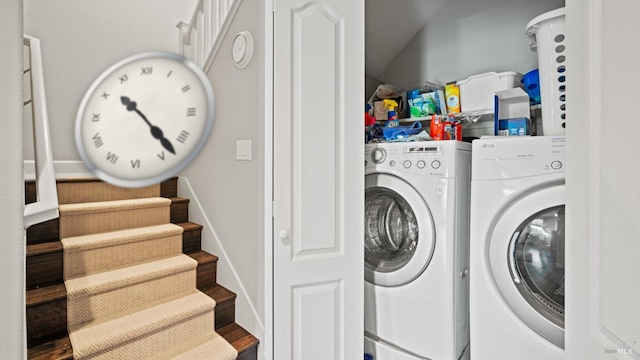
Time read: 10.23
